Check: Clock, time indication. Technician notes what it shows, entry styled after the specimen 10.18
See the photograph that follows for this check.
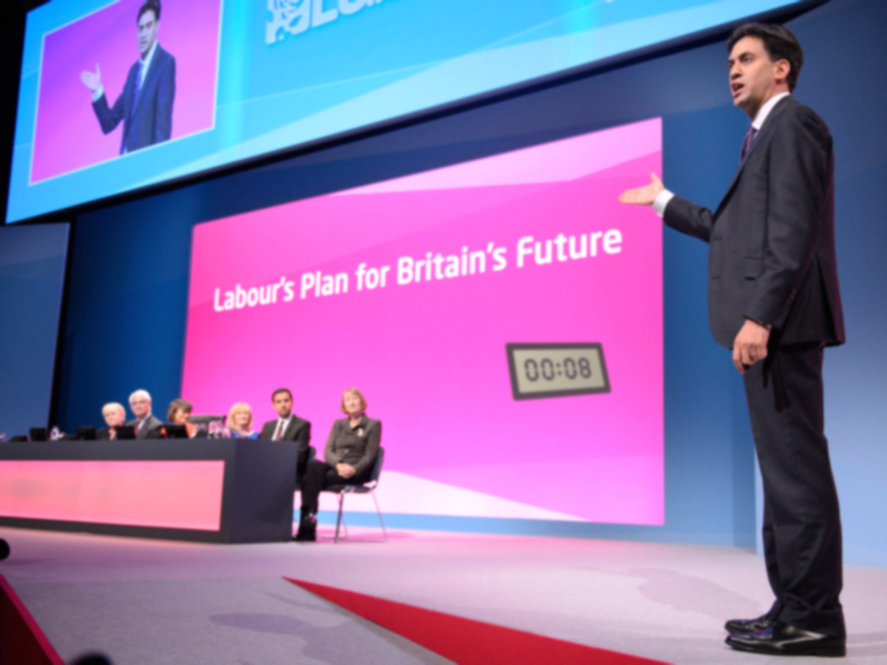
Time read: 0.08
